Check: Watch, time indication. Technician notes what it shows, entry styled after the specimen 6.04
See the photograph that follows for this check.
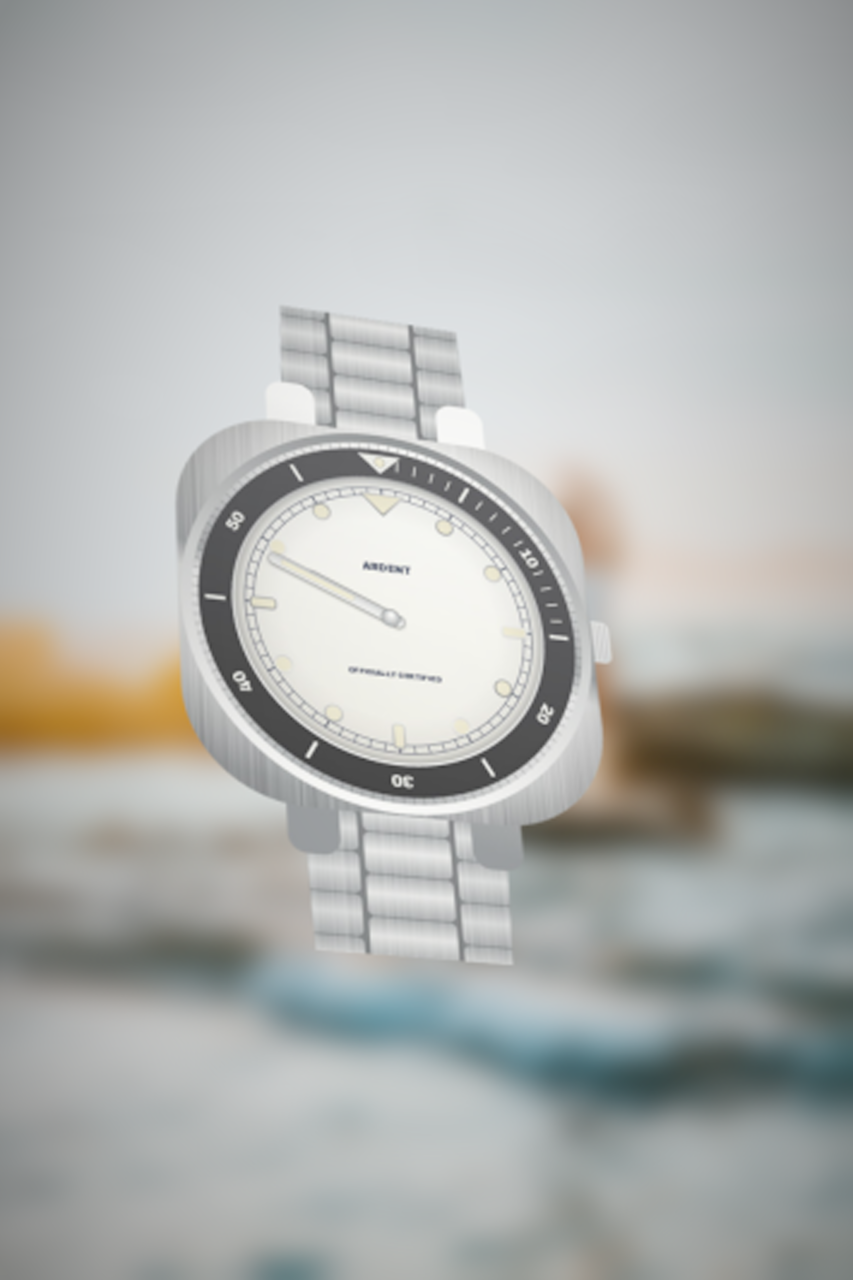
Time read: 9.49
